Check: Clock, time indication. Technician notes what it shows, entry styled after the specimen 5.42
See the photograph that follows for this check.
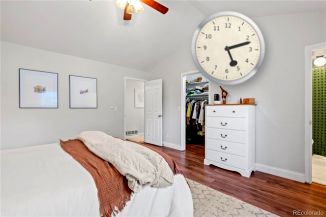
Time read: 5.12
